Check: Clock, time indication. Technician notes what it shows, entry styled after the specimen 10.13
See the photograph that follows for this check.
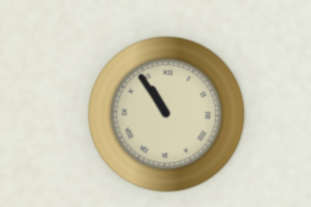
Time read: 10.54
